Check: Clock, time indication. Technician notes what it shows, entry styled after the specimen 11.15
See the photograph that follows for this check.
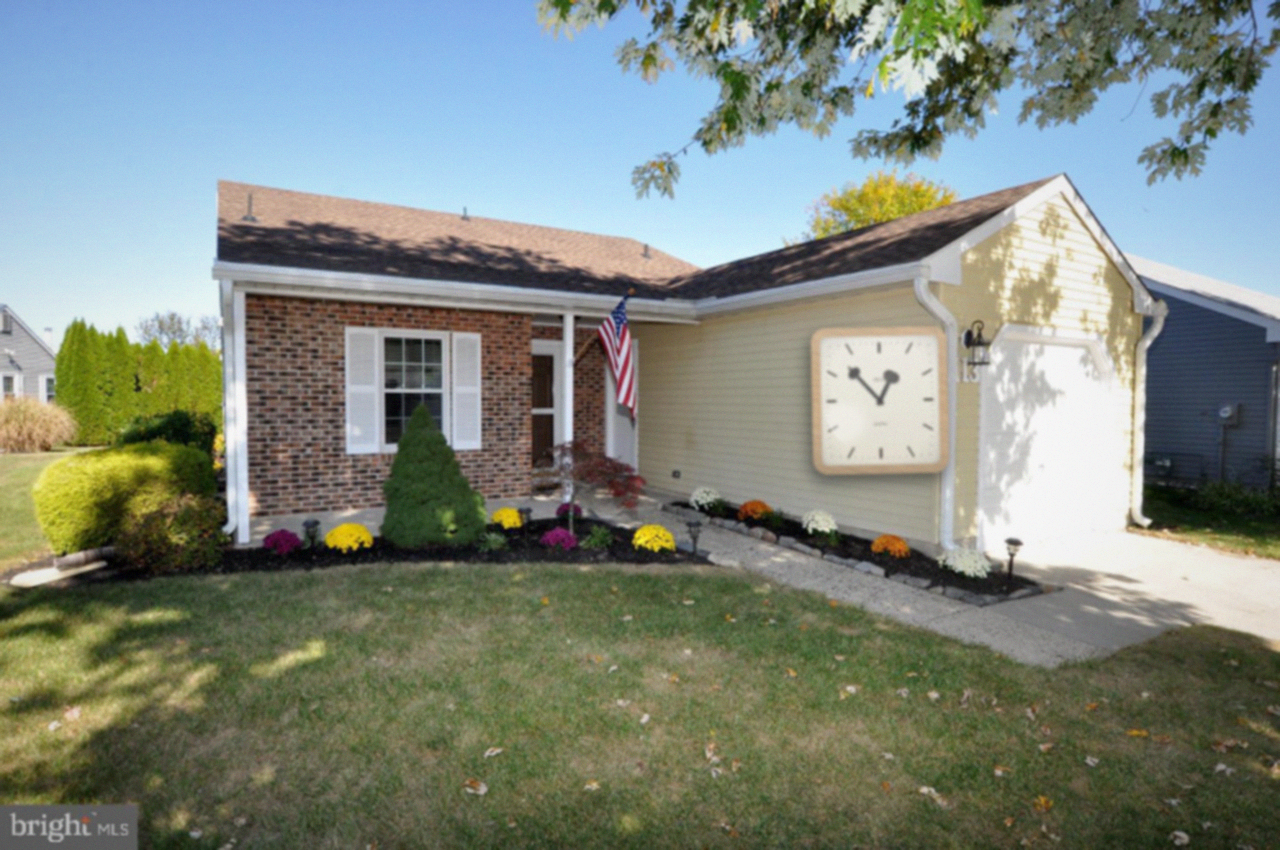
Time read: 12.53
